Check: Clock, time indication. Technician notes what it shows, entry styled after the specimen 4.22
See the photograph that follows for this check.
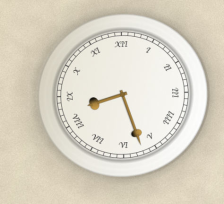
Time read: 8.27
